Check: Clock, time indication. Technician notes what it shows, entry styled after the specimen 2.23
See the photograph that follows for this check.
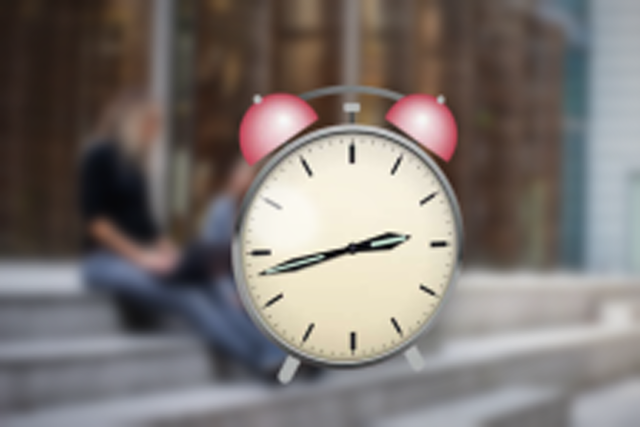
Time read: 2.43
